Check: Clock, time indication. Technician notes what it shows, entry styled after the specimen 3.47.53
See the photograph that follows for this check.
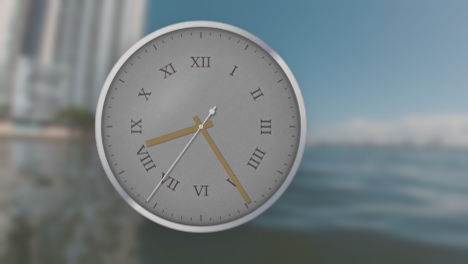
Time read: 8.24.36
